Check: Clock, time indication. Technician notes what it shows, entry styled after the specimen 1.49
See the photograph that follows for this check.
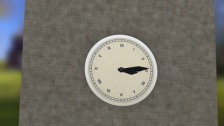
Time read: 3.14
